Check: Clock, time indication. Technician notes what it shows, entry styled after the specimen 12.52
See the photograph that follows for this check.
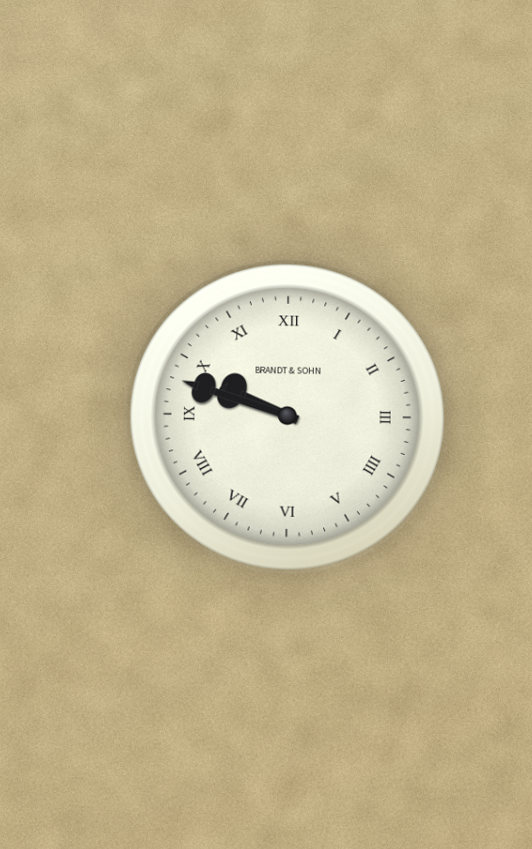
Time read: 9.48
